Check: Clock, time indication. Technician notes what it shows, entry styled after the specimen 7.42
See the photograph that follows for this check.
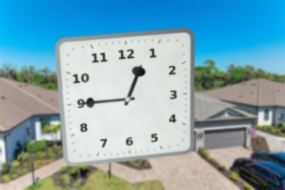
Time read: 12.45
